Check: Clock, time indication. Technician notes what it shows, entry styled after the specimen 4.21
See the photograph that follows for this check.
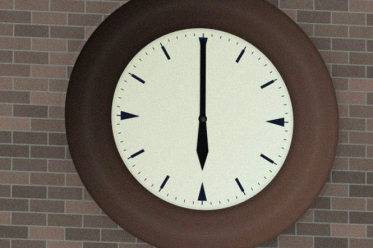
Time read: 6.00
